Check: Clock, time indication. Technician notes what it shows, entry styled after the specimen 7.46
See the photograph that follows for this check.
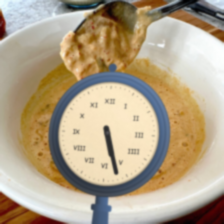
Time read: 5.27
